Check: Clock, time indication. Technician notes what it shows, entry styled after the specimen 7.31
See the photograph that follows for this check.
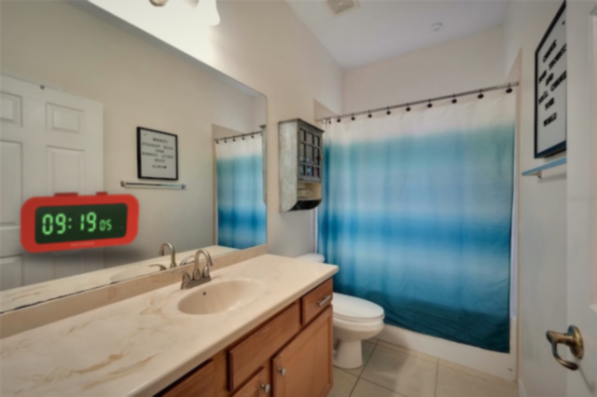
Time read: 9.19
